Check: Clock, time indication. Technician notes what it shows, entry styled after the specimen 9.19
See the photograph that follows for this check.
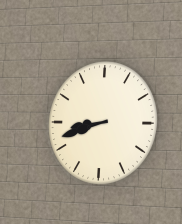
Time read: 8.42
